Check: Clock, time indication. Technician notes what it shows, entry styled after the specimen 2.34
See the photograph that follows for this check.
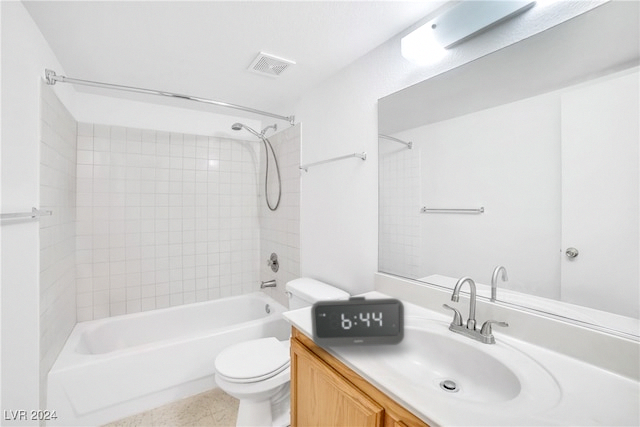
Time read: 6.44
